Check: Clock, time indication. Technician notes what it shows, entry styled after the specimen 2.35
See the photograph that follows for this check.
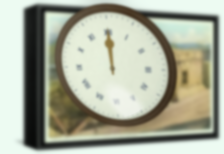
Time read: 12.00
